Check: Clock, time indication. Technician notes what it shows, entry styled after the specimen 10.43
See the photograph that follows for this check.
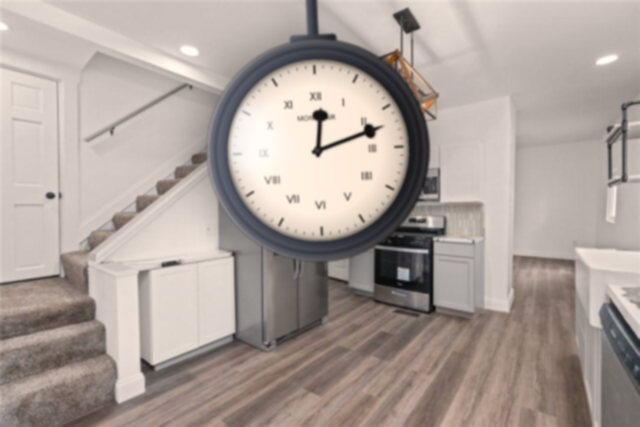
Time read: 12.12
